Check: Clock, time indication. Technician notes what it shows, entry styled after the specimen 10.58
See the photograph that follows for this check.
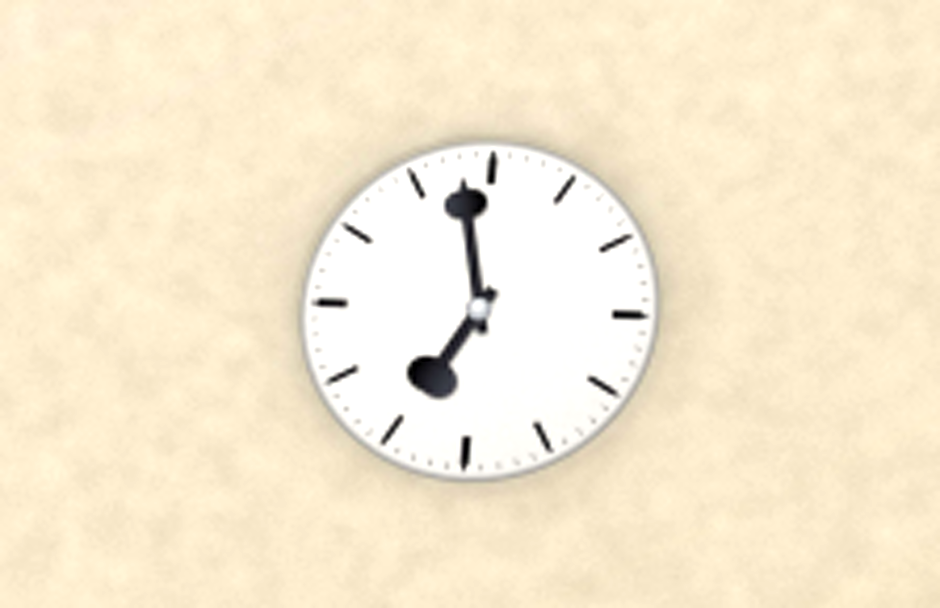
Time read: 6.58
